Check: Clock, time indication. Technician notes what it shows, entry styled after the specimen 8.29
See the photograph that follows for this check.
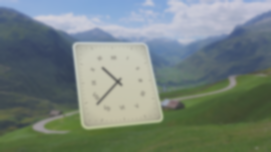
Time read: 10.38
